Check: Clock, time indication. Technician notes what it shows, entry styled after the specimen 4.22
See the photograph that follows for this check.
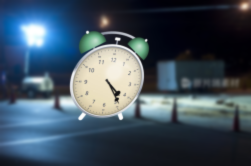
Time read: 4.24
